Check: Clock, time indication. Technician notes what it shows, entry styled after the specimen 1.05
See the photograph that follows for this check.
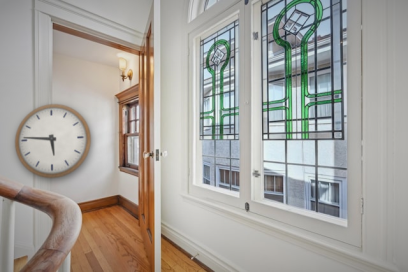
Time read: 5.46
